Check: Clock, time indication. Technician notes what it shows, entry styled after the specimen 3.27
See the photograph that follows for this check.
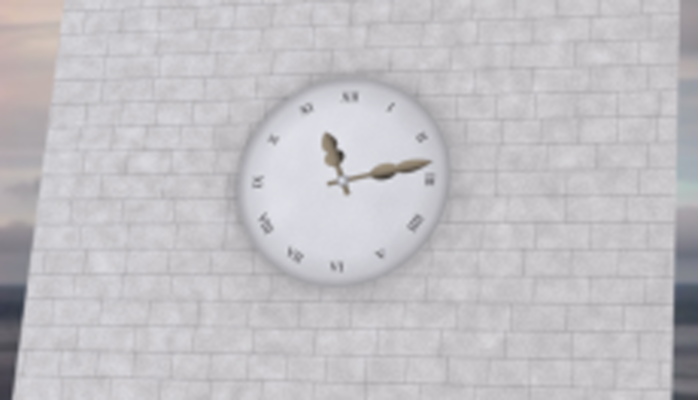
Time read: 11.13
